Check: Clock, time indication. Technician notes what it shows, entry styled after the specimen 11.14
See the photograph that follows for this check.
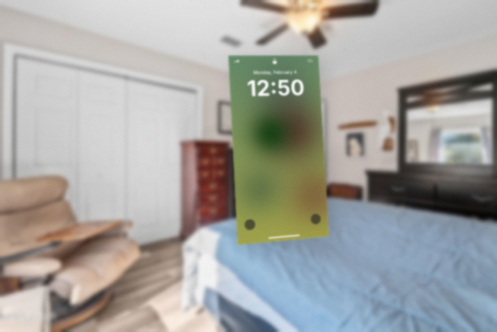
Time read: 12.50
